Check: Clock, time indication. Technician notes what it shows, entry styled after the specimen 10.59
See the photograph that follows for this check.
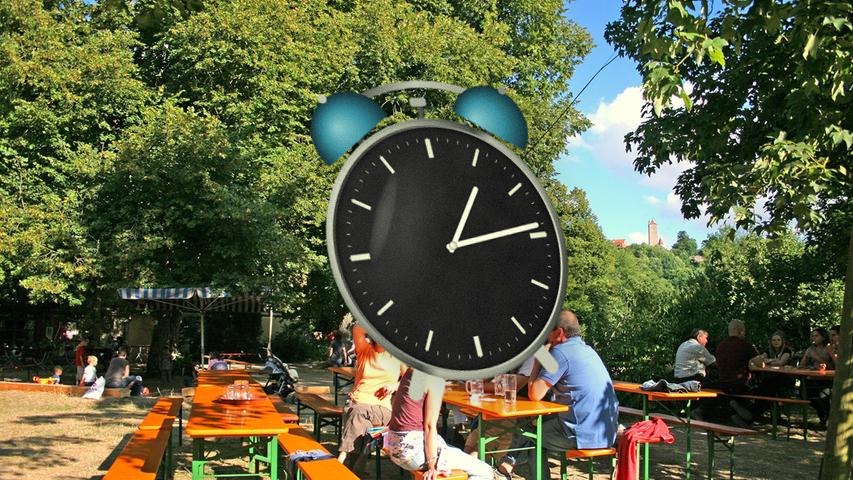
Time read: 1.14
